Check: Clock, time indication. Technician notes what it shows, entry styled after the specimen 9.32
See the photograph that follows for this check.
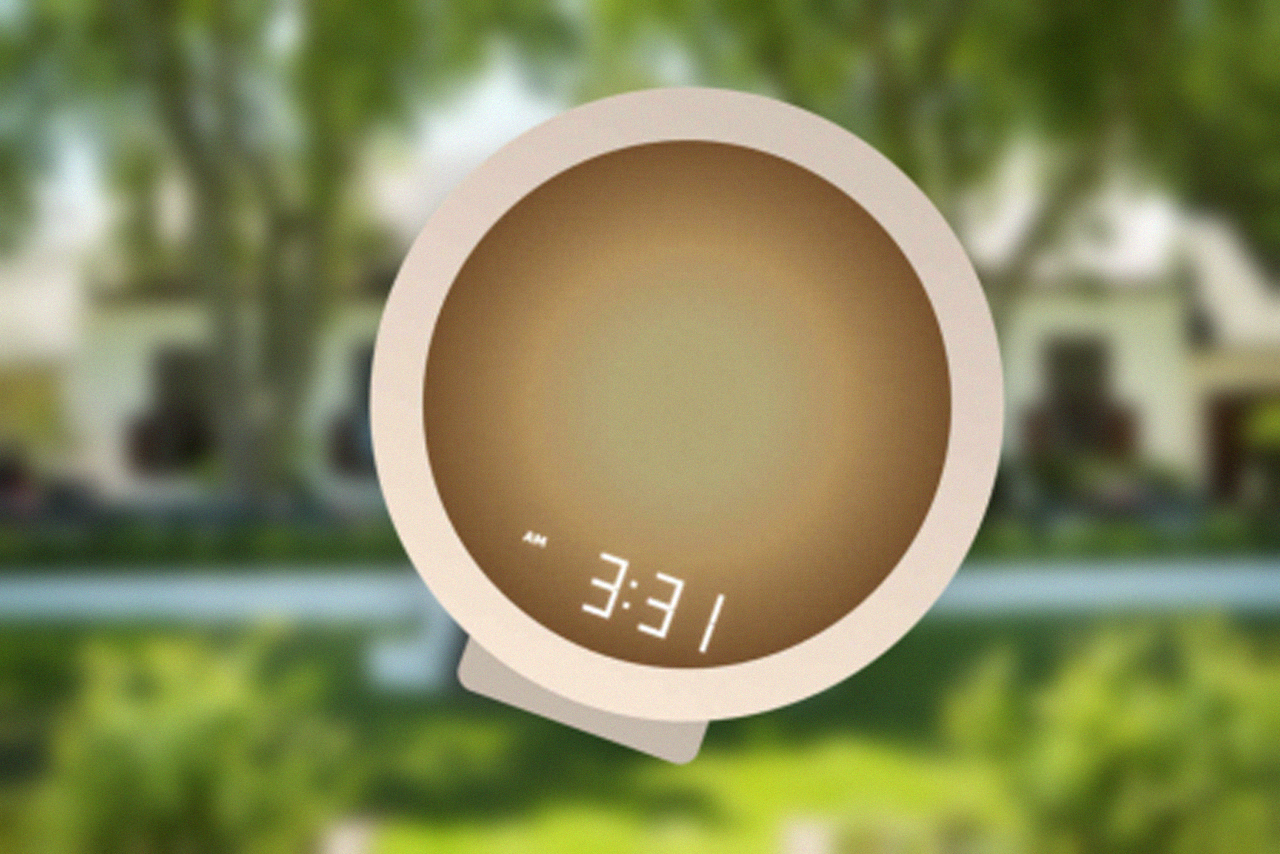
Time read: 3.31
